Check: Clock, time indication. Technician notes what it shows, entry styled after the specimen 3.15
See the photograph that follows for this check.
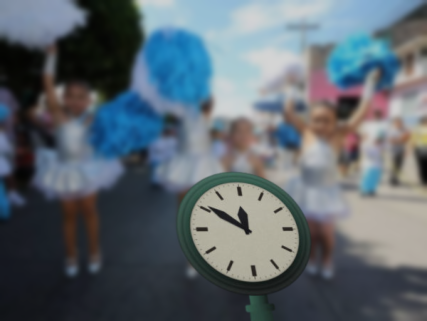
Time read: 11.51
